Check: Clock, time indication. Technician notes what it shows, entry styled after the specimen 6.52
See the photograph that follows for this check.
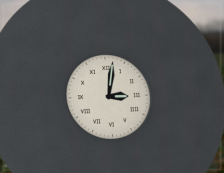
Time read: 3.02
